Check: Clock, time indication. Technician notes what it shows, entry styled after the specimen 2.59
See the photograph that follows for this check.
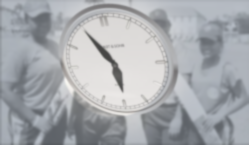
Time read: 5.55
